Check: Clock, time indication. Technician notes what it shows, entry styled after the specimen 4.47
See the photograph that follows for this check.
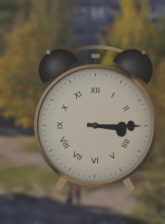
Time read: 3.15
